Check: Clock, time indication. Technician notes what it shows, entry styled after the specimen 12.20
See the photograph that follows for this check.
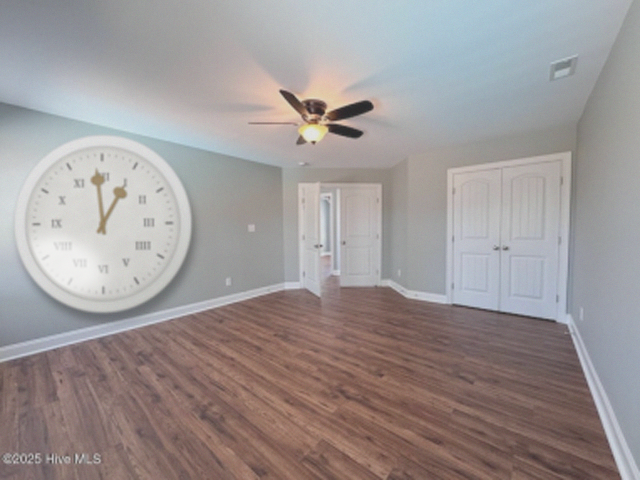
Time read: 12.59
